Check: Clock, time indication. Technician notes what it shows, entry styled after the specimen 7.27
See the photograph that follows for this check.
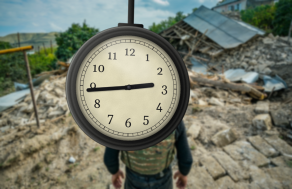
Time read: 2.44
